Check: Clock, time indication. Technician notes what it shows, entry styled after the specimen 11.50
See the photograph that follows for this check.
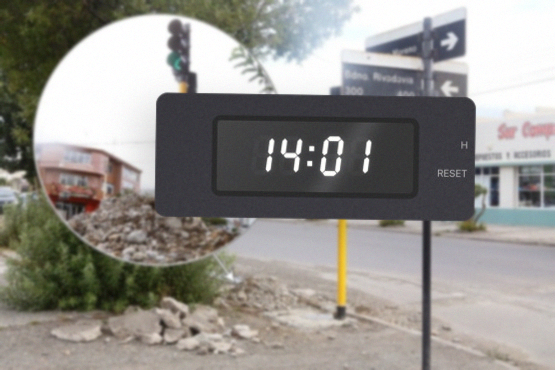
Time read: 14.01
